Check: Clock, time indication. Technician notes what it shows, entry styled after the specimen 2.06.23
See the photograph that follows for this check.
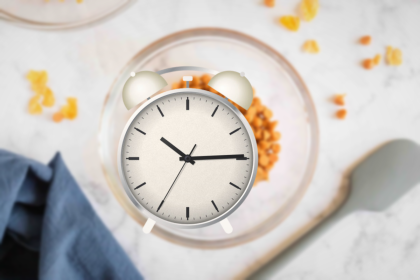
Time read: 10.14.35
